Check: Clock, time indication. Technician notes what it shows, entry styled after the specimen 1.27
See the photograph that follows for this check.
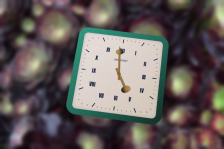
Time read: 4.59
